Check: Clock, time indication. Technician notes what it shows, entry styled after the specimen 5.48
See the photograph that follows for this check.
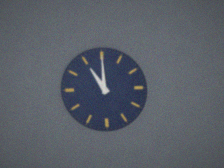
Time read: 11.00
